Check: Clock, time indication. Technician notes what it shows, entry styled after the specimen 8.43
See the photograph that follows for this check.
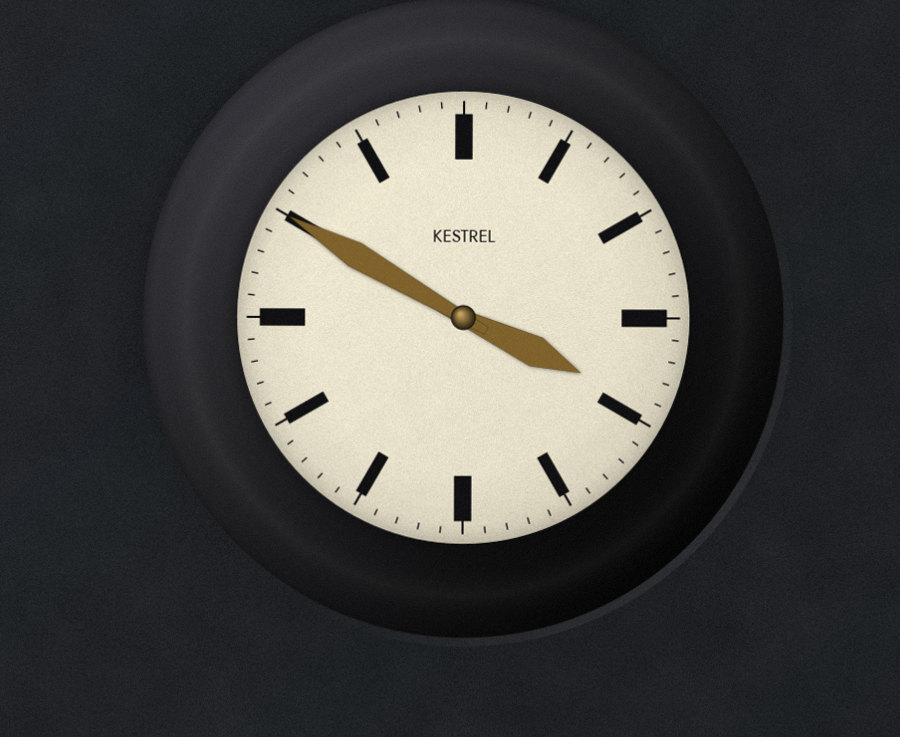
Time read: 3.50
